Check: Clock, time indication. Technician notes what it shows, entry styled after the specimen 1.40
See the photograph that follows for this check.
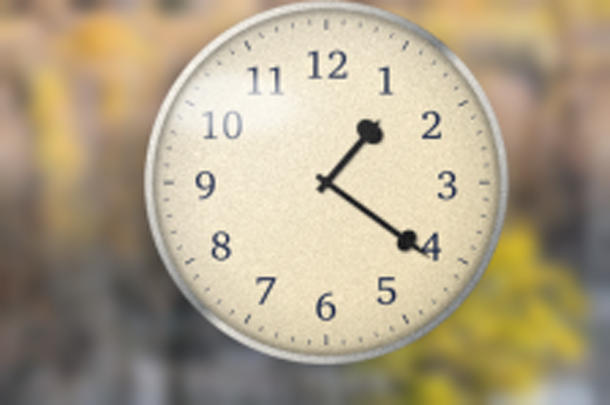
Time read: 1.21
